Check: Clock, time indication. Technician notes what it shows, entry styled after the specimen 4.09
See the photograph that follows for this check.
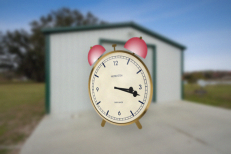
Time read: 3.18
